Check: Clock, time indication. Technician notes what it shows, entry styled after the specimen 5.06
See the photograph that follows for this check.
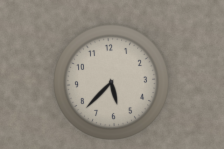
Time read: 5.38
